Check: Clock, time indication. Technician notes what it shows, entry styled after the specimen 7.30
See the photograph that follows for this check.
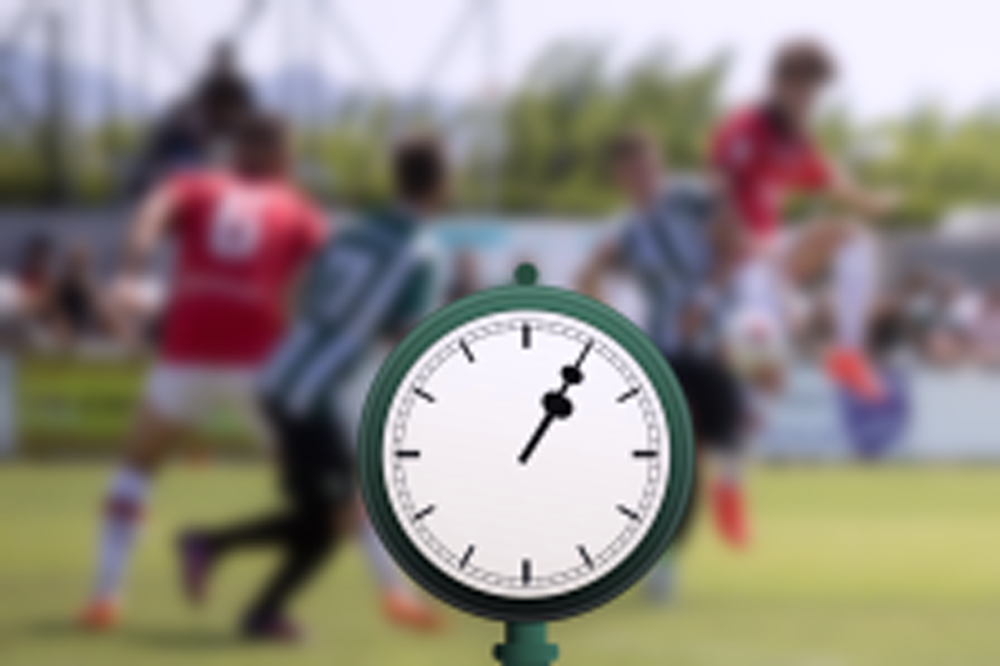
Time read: 1.05
